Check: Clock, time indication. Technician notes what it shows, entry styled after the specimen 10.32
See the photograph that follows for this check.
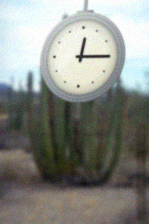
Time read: 12.15
